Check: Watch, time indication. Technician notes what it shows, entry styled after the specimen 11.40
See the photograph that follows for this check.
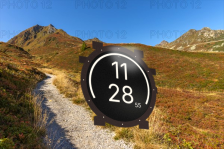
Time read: 11.28
